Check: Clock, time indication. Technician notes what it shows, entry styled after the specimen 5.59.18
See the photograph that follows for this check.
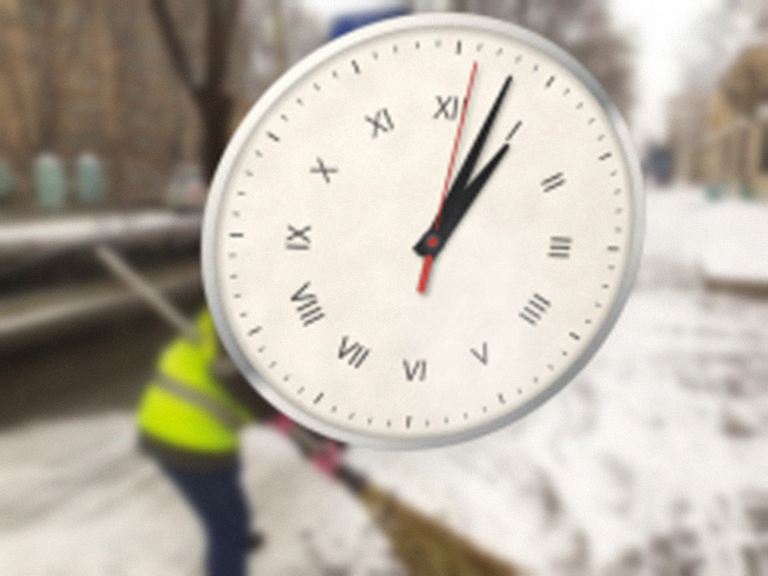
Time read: 1.03.01
